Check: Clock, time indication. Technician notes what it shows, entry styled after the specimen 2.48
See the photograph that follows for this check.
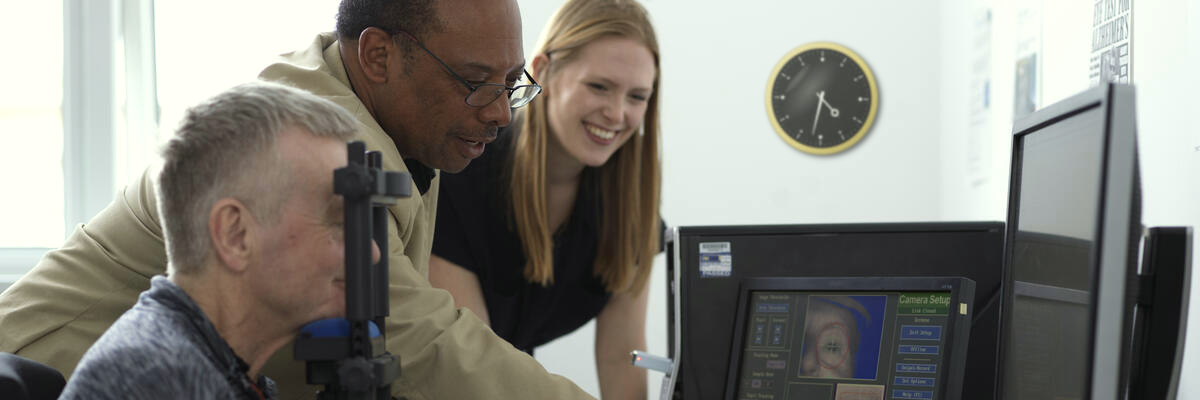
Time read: 4.32
